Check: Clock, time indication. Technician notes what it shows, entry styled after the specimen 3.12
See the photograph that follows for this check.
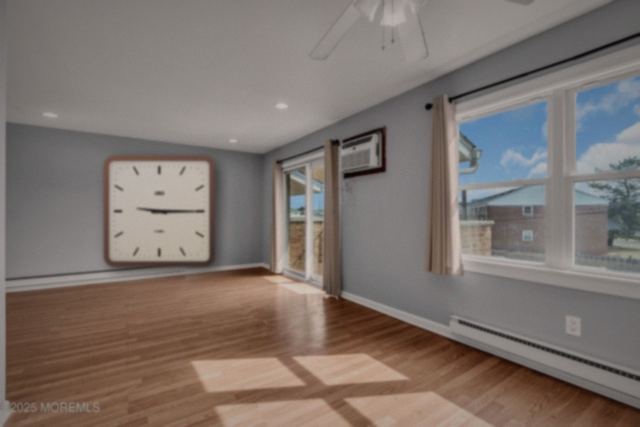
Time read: 9.15
